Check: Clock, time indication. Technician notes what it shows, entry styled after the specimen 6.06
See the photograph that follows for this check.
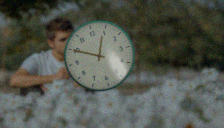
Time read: 12.50
